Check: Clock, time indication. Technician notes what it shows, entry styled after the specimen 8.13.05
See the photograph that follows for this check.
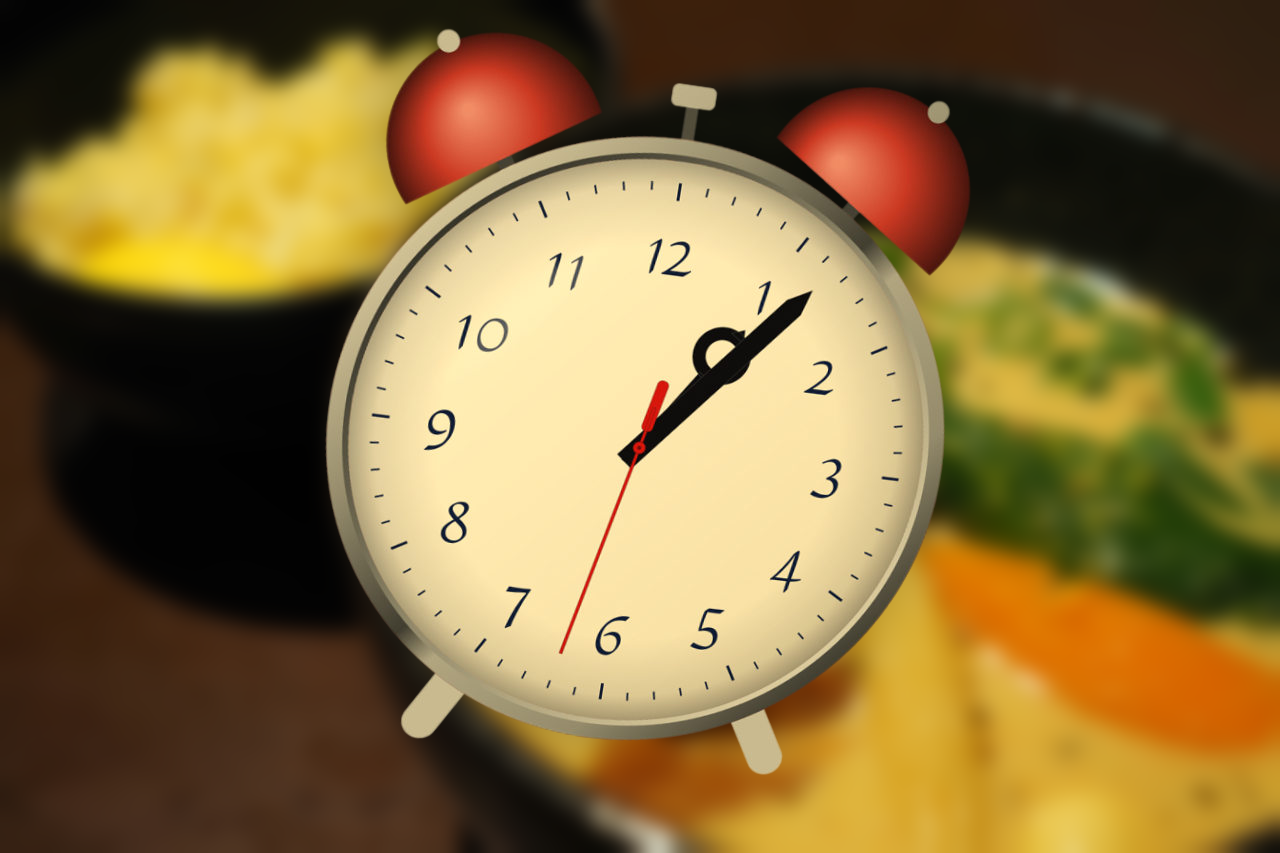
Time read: 1.06.32
